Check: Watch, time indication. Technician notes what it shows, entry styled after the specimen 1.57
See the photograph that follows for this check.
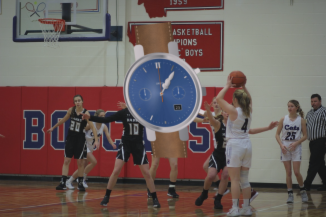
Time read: 1.06
